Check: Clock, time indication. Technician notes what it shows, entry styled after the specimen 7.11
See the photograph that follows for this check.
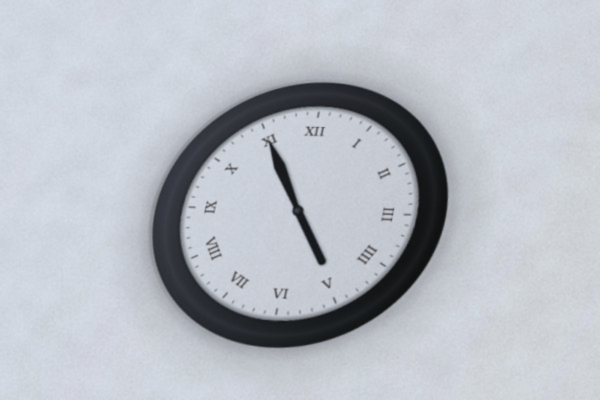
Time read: 4.55
